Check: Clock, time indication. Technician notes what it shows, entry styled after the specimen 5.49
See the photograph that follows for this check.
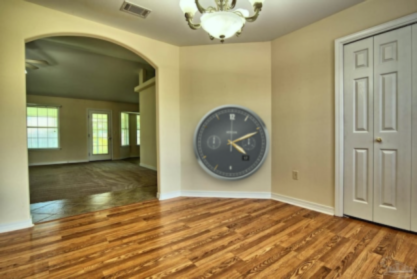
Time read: 4.11
